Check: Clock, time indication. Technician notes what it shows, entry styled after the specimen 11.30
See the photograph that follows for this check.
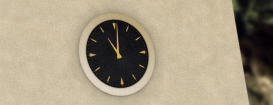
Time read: 11.01
